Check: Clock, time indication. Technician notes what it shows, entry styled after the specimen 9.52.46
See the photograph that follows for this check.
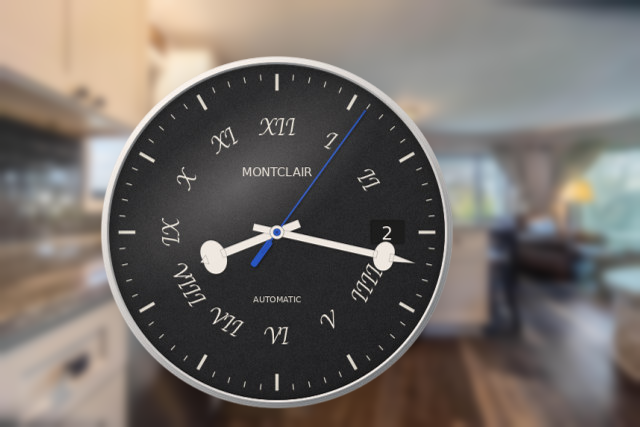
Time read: 8.17.06
